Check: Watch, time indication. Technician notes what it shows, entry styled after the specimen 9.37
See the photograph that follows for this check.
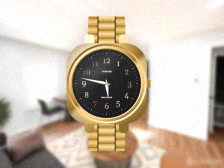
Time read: 5.47
